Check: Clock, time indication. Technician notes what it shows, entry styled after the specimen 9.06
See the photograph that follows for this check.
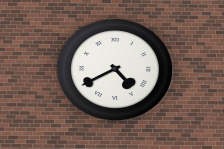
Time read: 4.40
